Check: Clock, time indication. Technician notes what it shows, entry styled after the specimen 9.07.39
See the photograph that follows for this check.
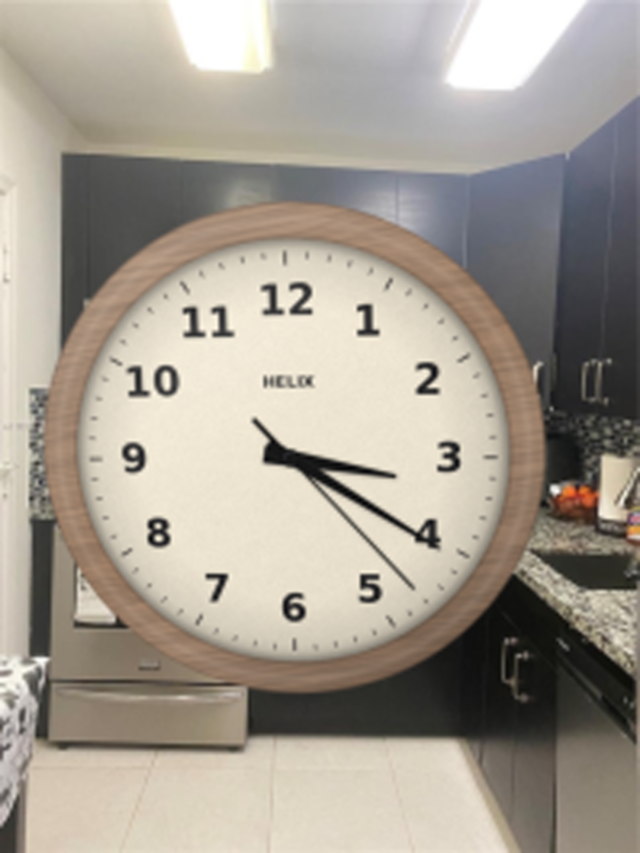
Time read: 3.20.23
